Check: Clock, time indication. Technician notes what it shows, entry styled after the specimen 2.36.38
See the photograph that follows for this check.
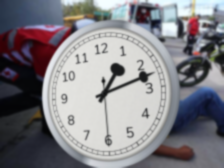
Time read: 1.12.30
